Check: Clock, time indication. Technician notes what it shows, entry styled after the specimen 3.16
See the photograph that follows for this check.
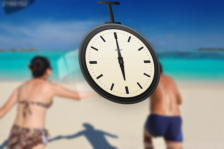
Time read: 6.00
